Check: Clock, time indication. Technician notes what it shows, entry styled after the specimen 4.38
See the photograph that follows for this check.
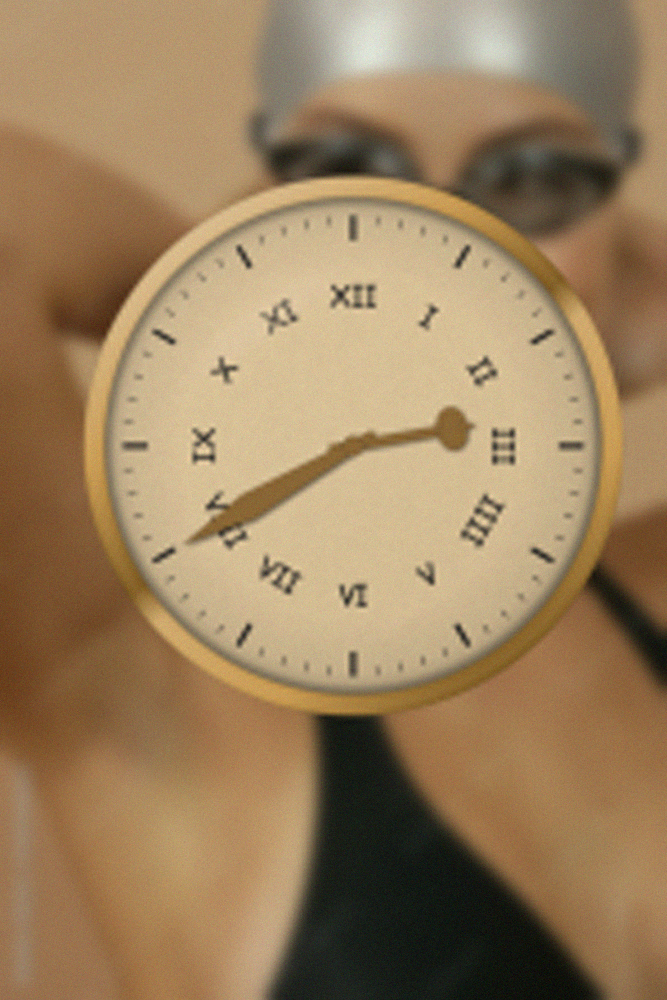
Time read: 2.40
